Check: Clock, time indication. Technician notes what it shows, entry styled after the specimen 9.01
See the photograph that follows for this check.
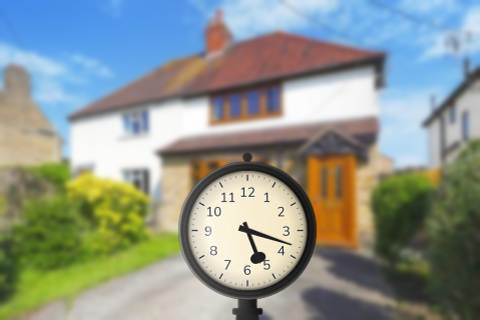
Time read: 5.18
